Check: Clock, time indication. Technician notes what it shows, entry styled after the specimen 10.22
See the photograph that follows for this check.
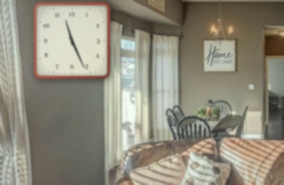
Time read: 11.26
